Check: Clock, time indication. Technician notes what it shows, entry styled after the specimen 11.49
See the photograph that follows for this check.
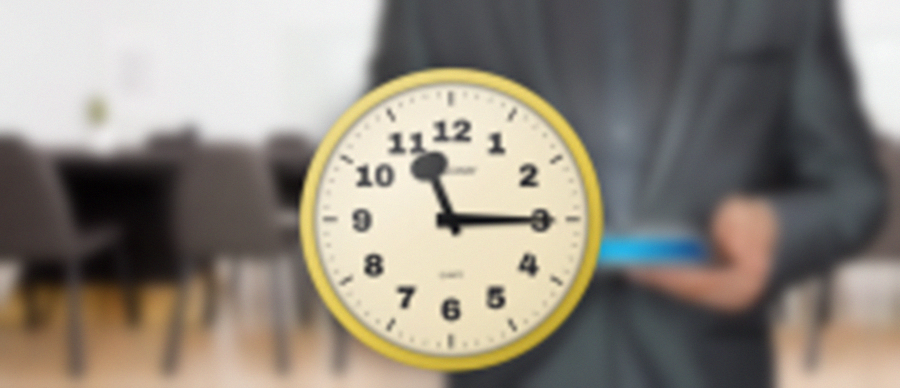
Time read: 11.15
